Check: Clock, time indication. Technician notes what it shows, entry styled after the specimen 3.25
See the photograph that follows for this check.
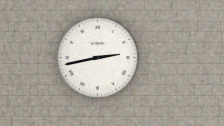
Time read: 2.43
